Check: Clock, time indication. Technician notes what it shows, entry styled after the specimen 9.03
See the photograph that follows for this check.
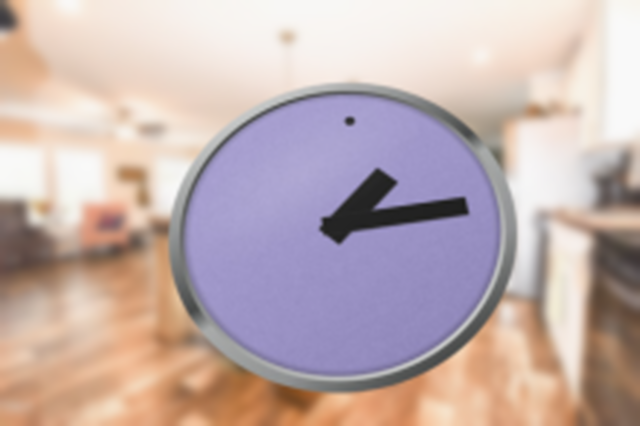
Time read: 1.13
